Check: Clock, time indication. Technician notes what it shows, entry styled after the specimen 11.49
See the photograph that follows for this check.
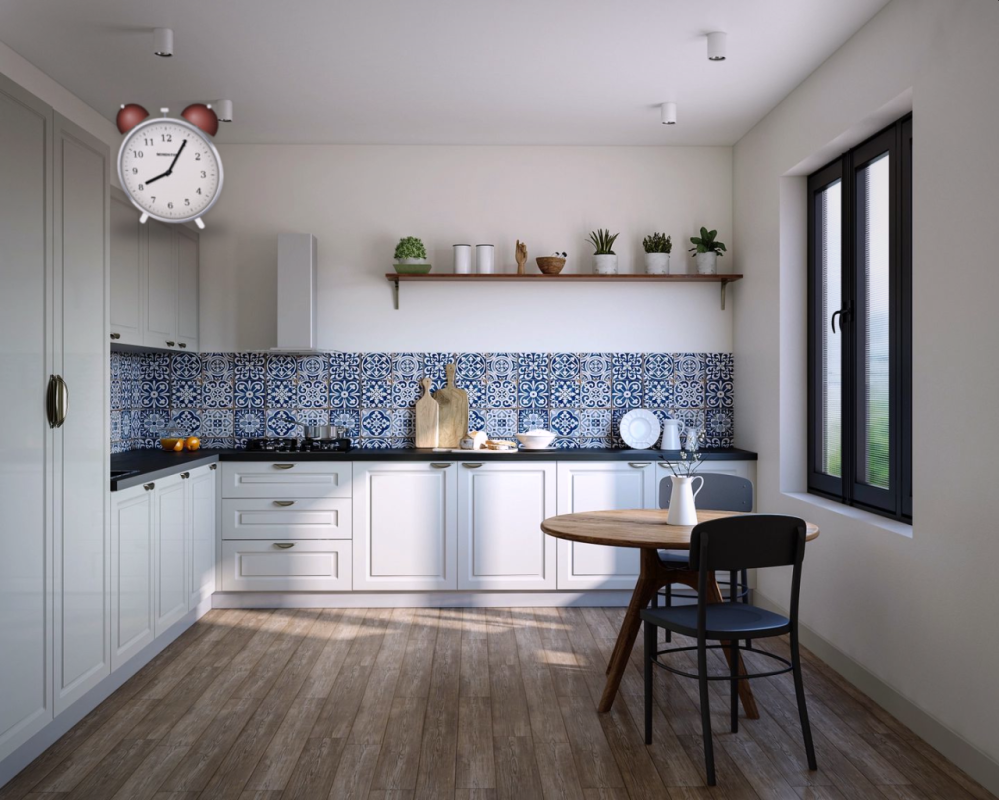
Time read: 8.05
